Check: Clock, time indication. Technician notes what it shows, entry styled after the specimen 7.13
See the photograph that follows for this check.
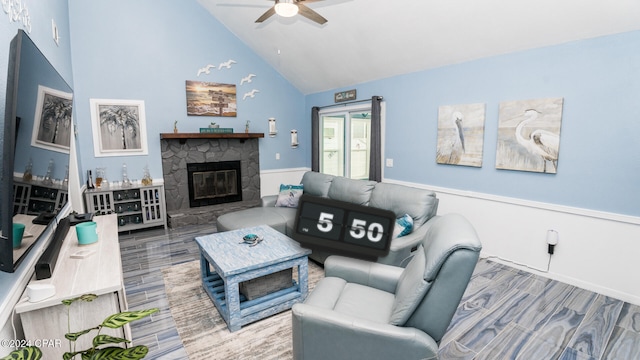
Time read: 5.50
